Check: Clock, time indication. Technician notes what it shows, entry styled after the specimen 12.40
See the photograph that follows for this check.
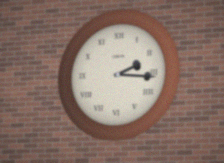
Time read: 2.16
